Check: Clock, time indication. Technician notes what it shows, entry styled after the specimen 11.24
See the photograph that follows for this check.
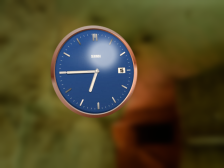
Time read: 6.45
